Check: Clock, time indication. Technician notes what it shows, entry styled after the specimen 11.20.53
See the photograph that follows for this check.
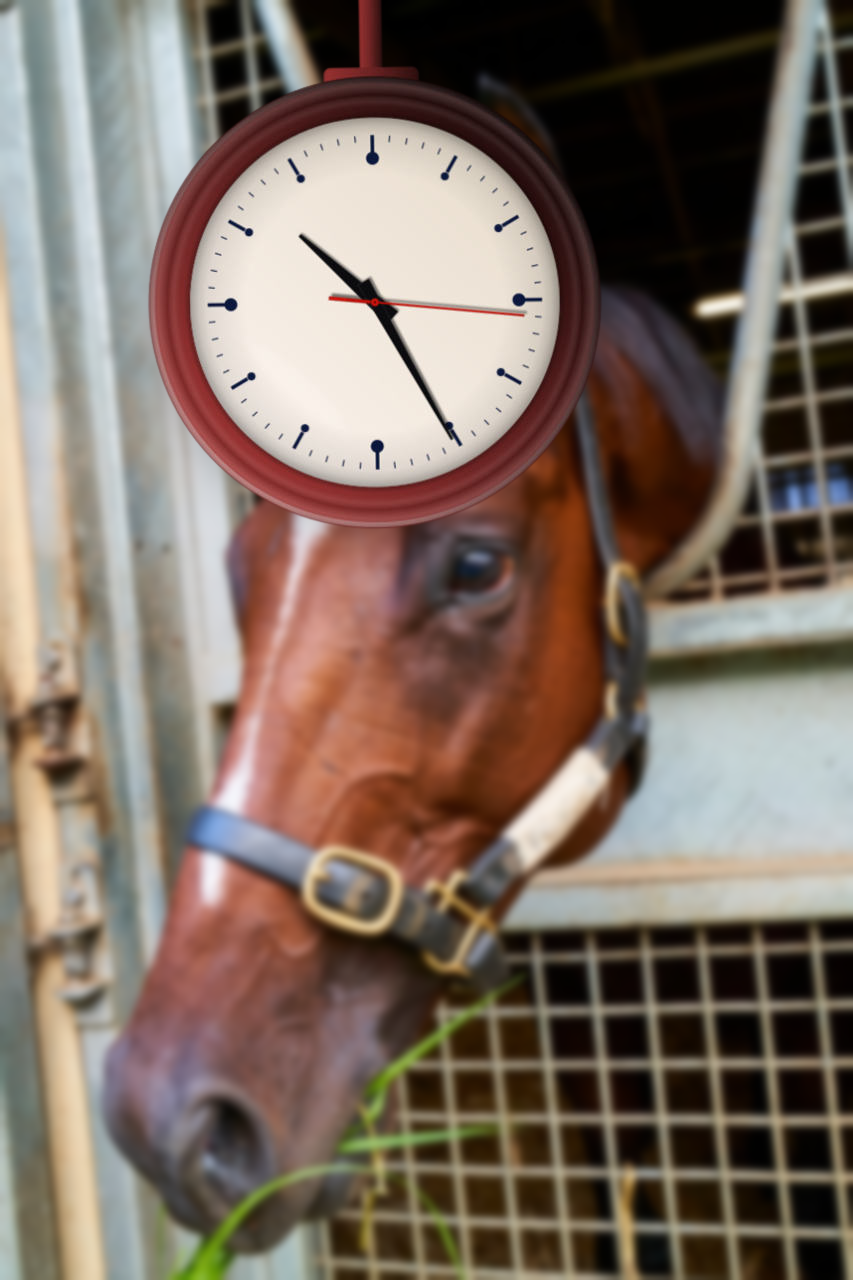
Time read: 10.25.16
